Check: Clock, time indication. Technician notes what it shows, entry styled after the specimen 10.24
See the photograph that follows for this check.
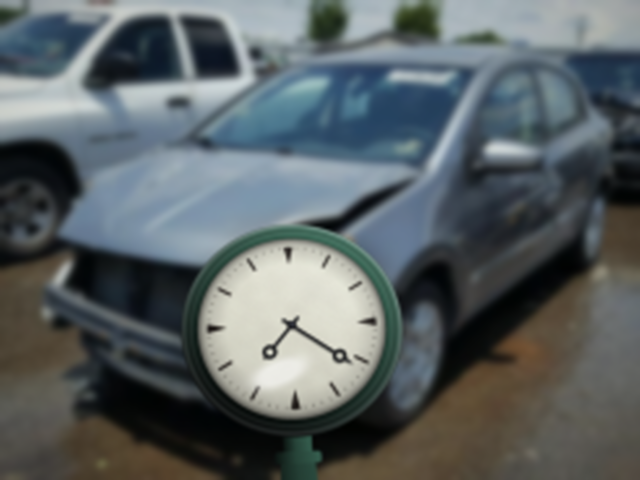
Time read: 7.21
